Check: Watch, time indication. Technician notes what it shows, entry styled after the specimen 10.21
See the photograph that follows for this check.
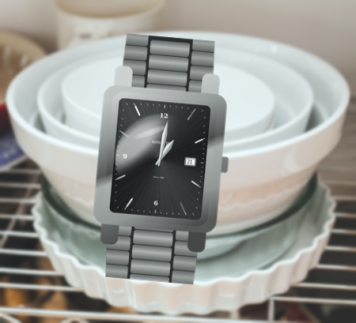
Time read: 1.01
